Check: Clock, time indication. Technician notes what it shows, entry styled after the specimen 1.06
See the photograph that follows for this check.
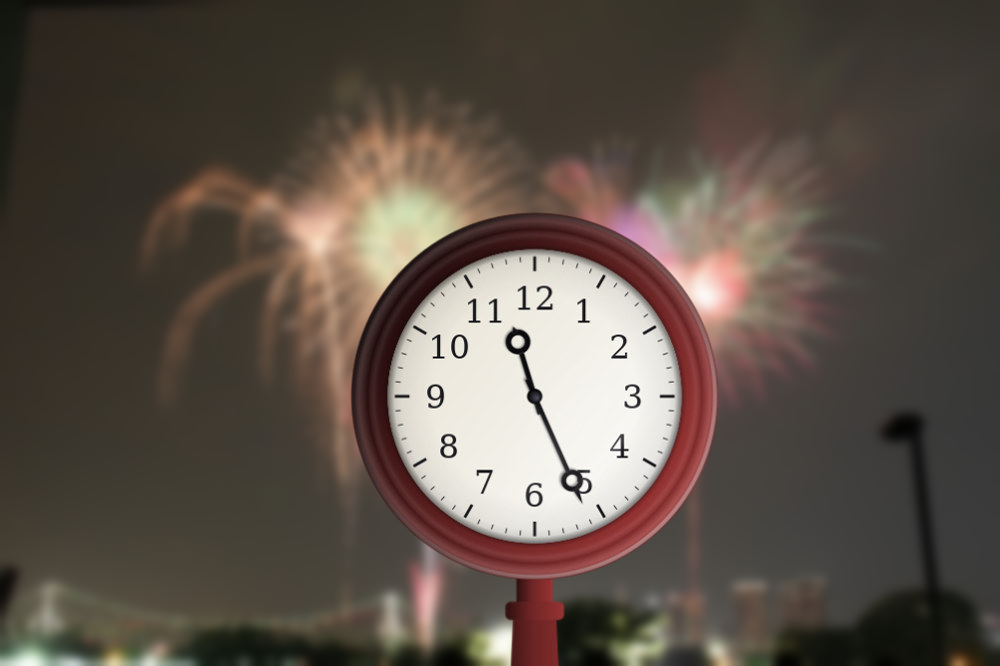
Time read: 11.26
